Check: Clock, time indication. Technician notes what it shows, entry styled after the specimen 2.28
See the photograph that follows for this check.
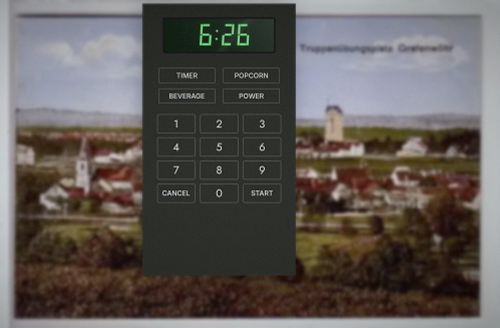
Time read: 6.26
